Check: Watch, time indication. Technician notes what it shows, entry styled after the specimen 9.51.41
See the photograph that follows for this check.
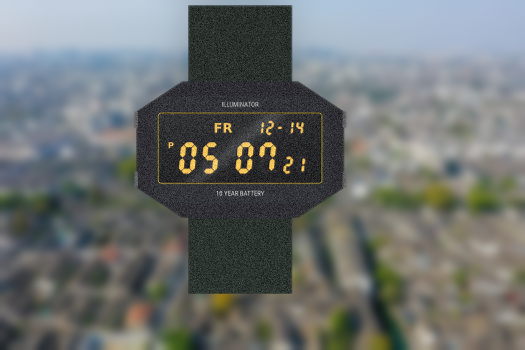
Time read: 5.07.21
